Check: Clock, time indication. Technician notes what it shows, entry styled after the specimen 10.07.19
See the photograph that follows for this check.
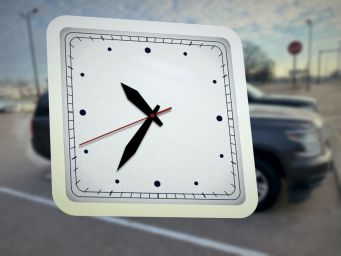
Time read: 10.35.41
